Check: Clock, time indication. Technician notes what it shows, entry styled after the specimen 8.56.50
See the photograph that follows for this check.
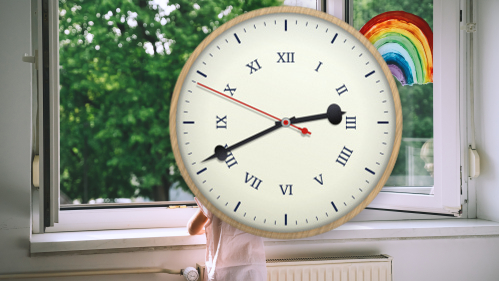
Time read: 2.40.49
